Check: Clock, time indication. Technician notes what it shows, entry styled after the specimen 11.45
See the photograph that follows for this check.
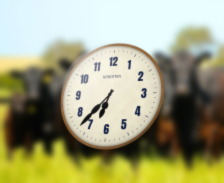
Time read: 6.37
